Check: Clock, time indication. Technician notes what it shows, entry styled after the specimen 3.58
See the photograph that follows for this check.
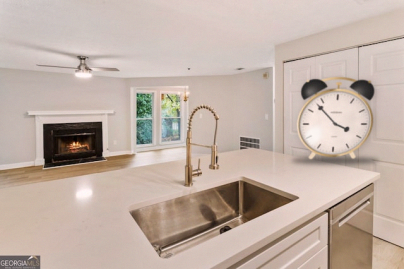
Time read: 3.53
